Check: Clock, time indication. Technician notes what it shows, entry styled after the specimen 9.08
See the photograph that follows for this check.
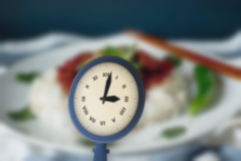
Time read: 3.02
